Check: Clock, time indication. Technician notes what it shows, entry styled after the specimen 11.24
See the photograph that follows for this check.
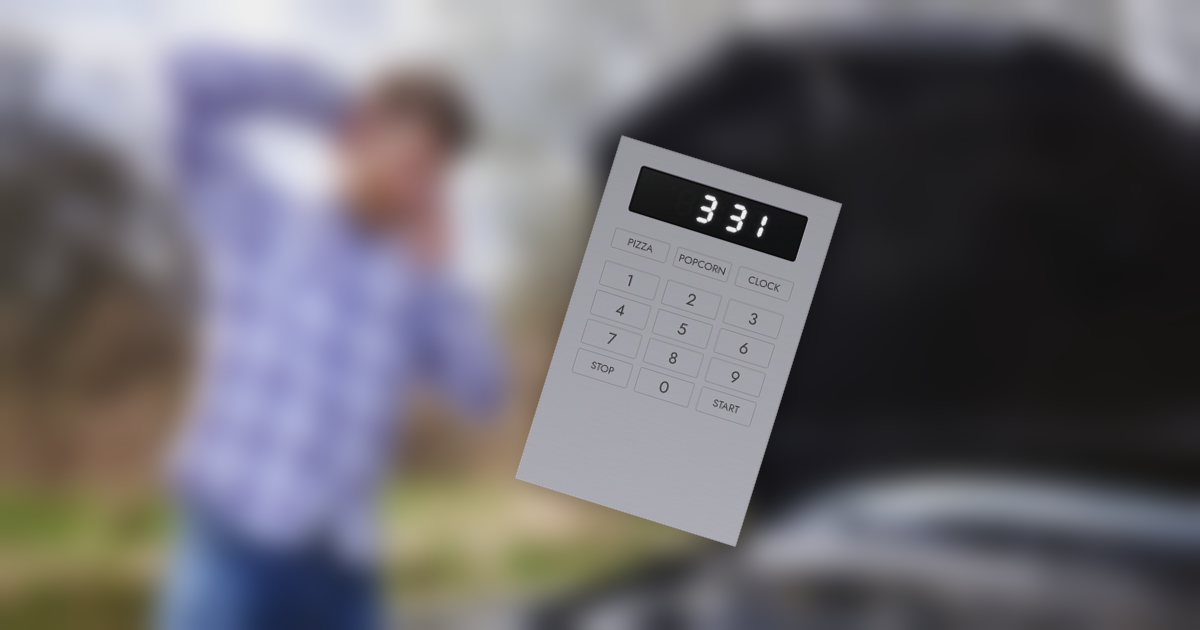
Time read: 3.31
